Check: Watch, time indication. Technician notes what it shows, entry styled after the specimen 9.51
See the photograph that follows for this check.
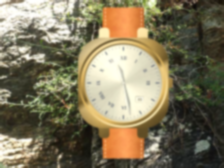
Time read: 11.28
